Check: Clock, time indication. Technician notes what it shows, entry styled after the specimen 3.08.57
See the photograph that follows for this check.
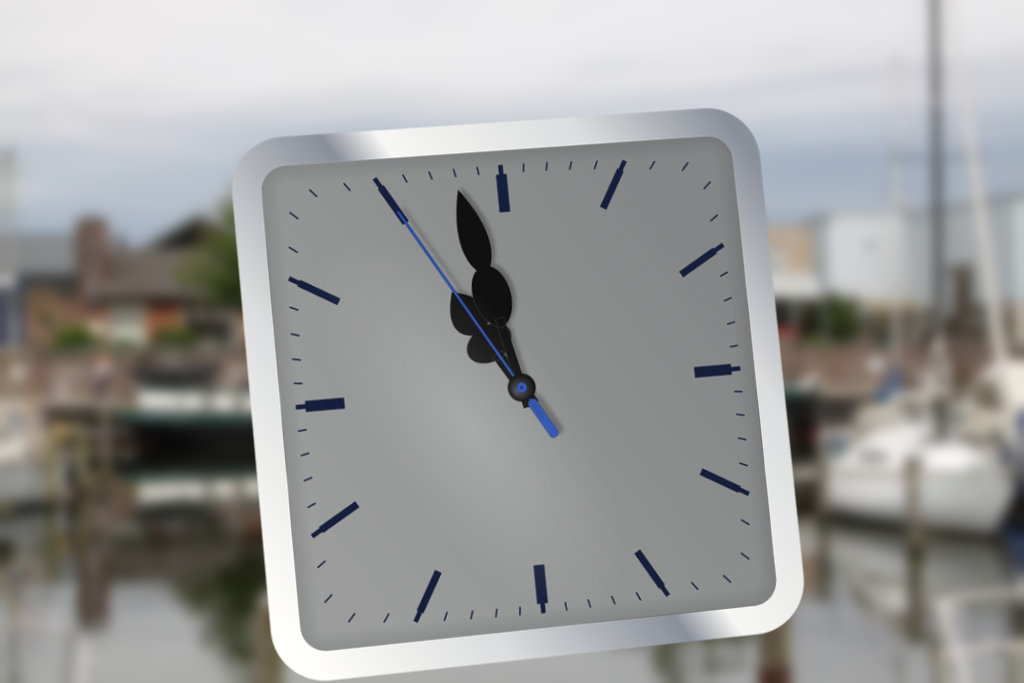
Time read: 10.57.55
